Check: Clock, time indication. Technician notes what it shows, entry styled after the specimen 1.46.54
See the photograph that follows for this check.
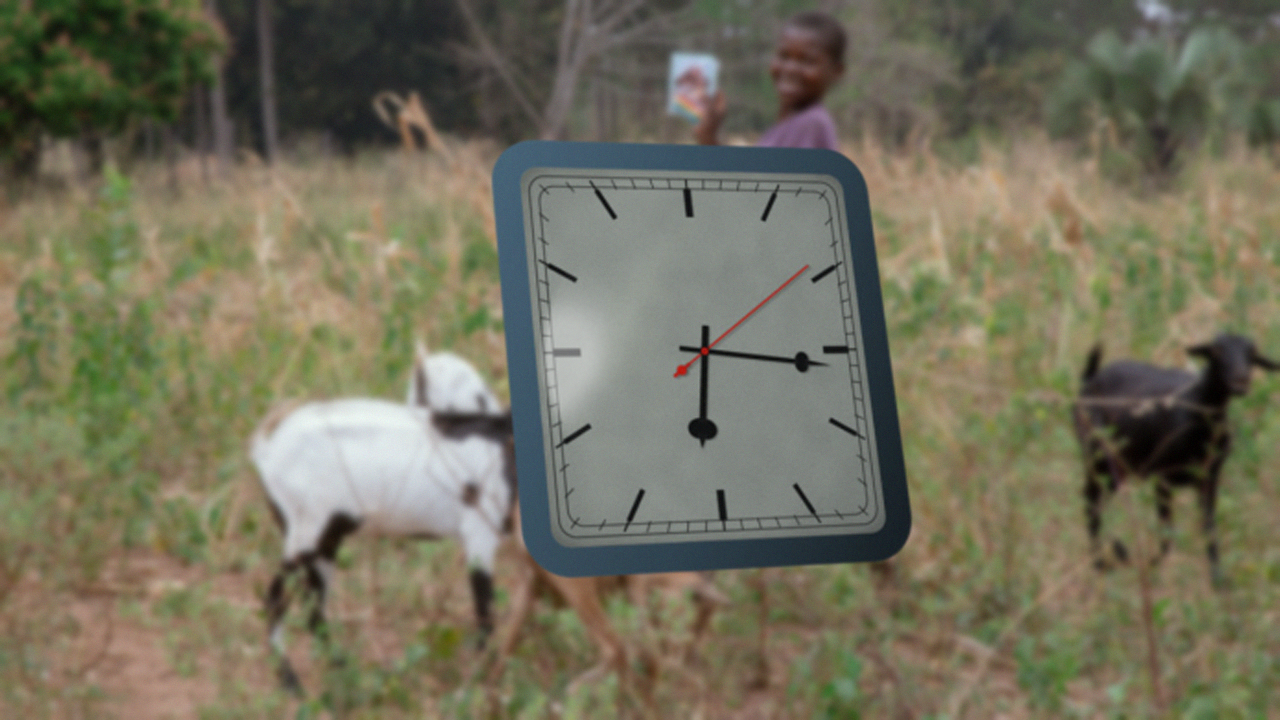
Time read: 6.16.09
